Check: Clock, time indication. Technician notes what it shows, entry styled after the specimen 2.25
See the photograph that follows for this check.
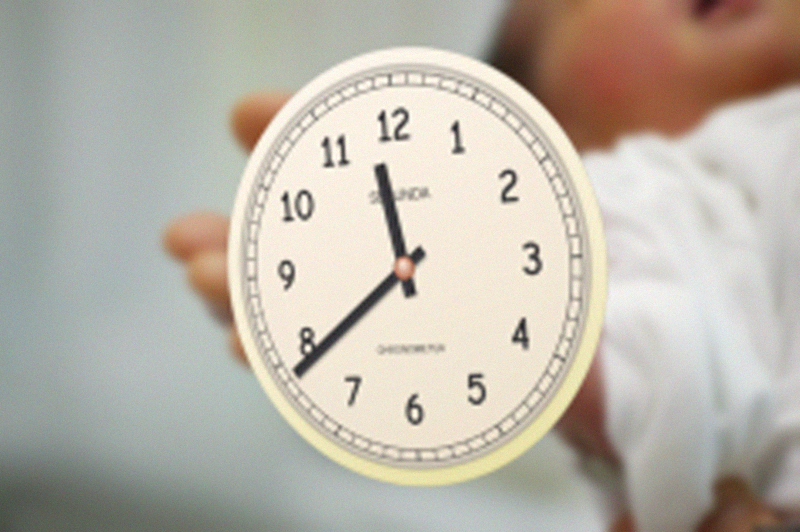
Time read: 11.39
